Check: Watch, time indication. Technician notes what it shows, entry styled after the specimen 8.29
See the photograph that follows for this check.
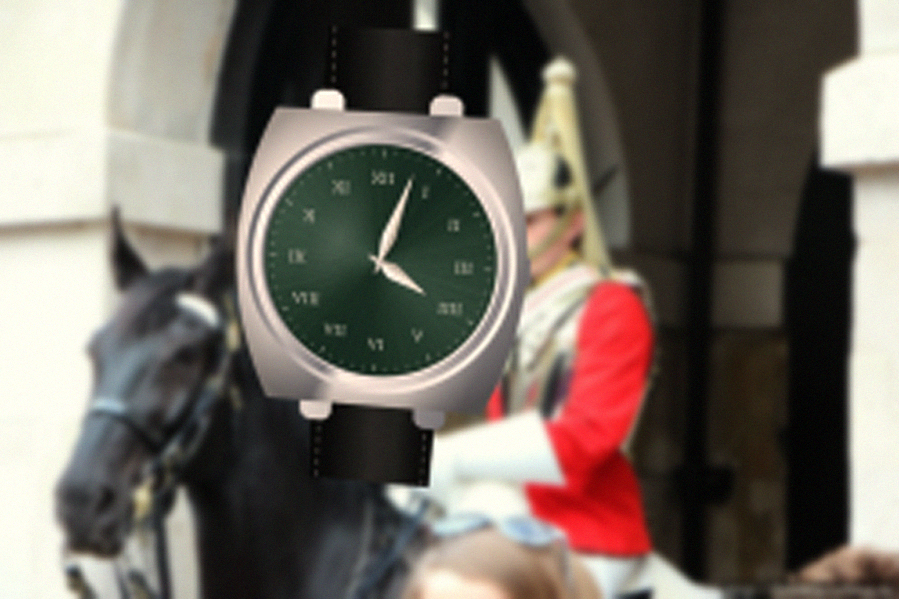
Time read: 4.03
